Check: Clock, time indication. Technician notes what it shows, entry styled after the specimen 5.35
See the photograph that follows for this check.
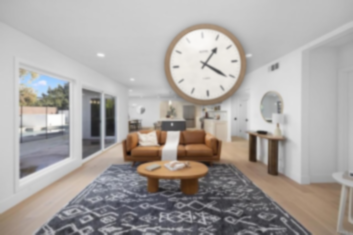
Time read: 1.21
